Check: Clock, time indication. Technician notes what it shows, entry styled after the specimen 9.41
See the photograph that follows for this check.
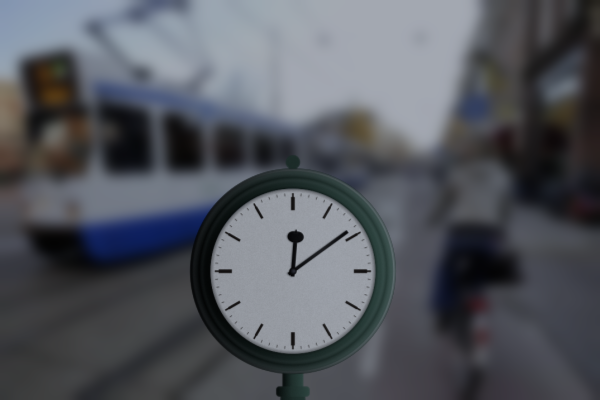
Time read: 12.09
